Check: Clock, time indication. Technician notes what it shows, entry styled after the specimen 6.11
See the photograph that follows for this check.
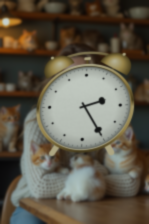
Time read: 2.25
